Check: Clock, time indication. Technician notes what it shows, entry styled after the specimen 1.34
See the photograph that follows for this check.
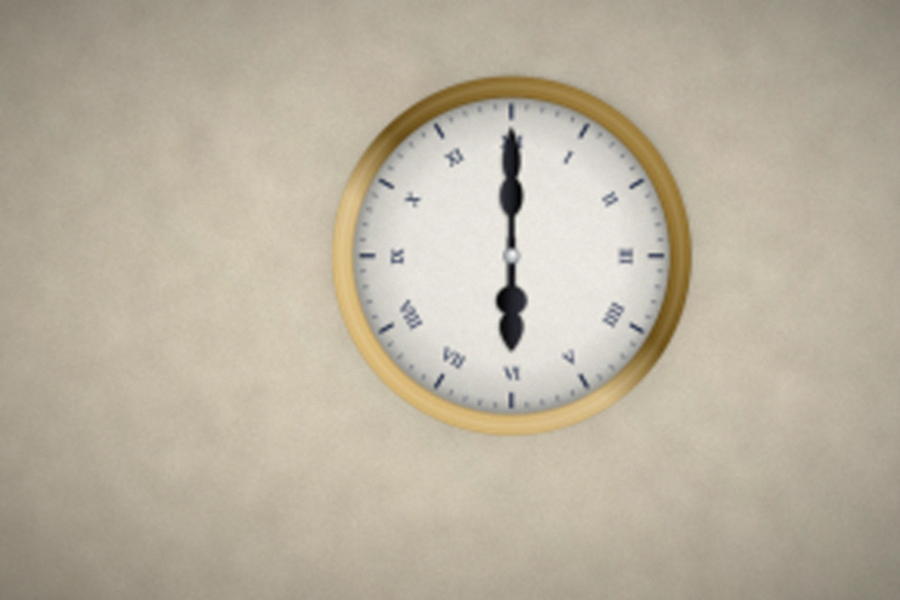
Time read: 6.00
